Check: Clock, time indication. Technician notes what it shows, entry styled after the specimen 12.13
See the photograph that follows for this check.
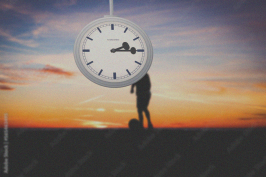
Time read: 2.15
